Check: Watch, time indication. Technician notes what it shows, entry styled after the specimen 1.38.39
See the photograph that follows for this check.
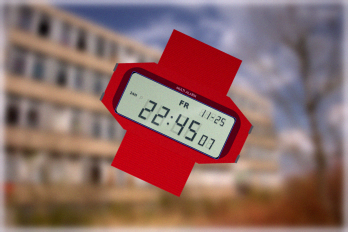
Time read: 22.45.07
